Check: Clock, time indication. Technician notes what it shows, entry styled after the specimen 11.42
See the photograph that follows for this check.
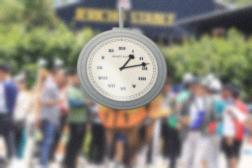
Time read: 1.13
